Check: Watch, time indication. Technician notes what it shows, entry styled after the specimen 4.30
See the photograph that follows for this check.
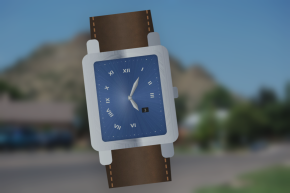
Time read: 5.05
